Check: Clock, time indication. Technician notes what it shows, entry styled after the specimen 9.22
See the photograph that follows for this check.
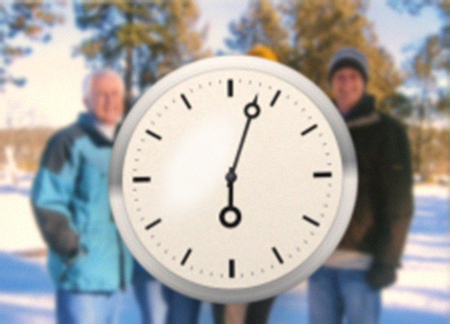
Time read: 6.03
